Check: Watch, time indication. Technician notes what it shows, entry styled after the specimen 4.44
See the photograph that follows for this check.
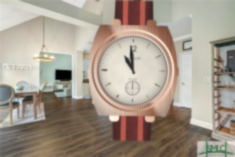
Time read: 10.59
